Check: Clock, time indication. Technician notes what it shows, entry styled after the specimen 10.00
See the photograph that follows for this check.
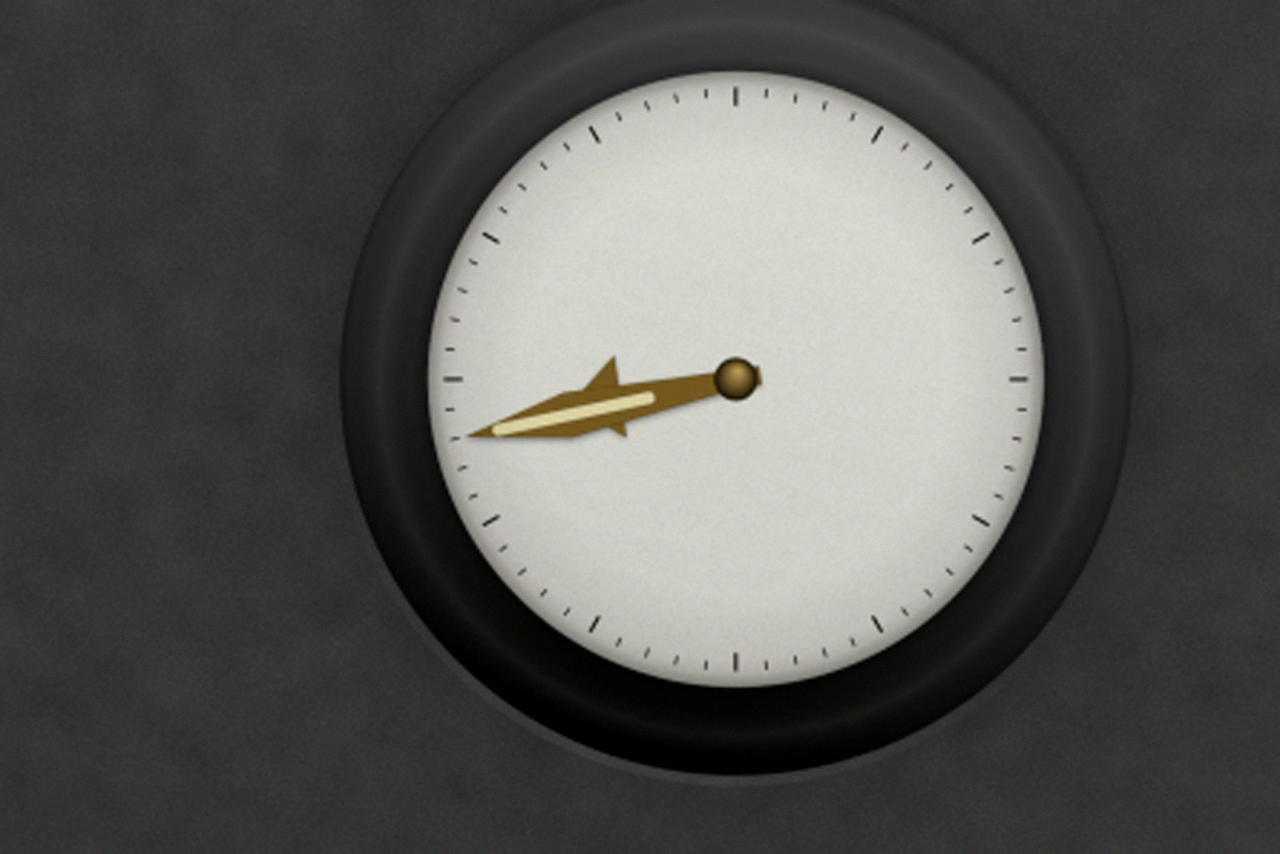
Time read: 8.43
